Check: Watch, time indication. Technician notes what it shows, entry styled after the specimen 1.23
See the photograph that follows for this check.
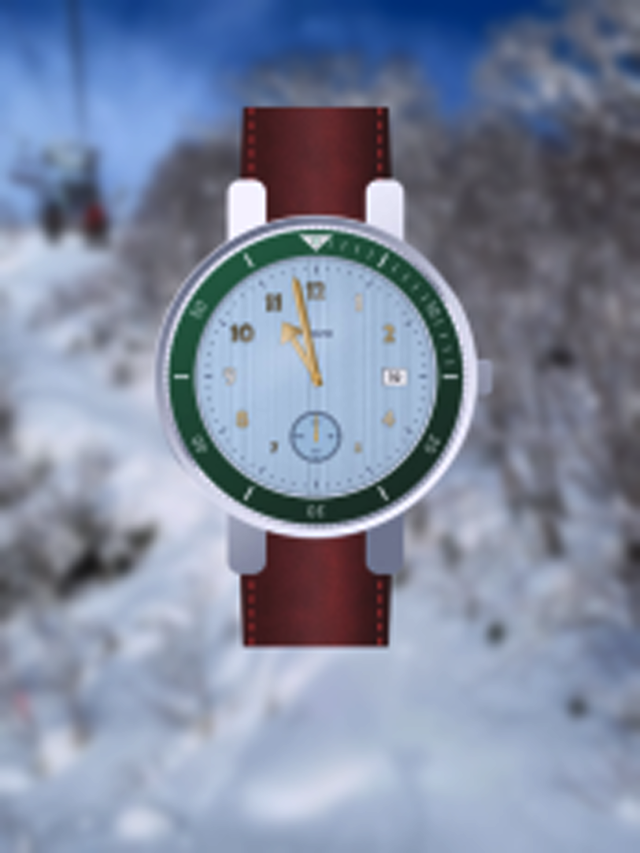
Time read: 10.58
